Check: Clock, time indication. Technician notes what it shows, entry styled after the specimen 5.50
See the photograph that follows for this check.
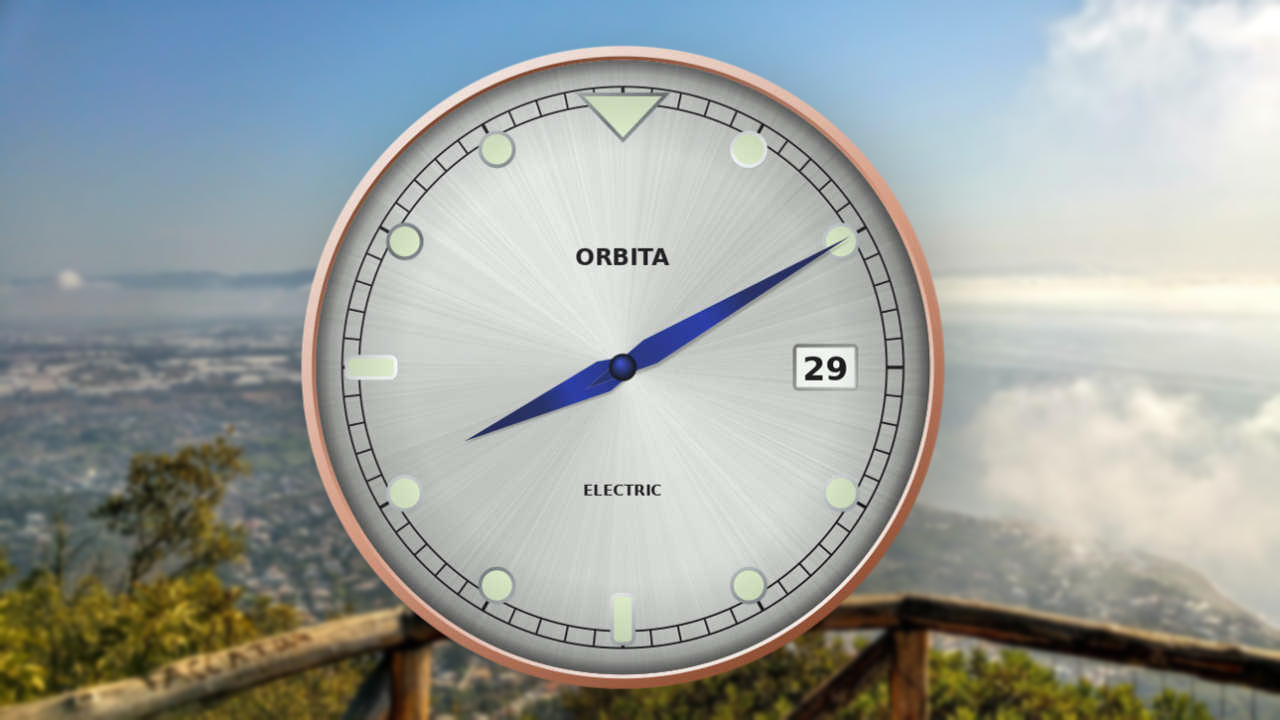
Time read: 8.10
